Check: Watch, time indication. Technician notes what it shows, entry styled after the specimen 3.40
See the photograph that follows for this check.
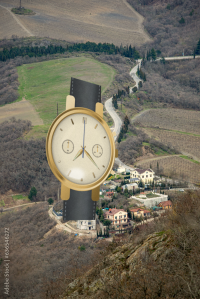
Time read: 7.22
